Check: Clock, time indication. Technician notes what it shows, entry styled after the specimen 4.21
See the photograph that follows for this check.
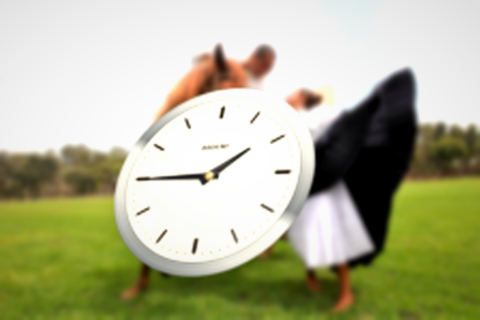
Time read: 1.45
